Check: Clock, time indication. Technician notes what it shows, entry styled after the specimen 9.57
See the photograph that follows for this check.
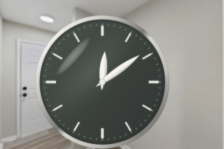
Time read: 12.09
